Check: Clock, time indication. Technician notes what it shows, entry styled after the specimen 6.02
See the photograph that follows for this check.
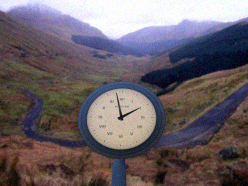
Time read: 1.58
